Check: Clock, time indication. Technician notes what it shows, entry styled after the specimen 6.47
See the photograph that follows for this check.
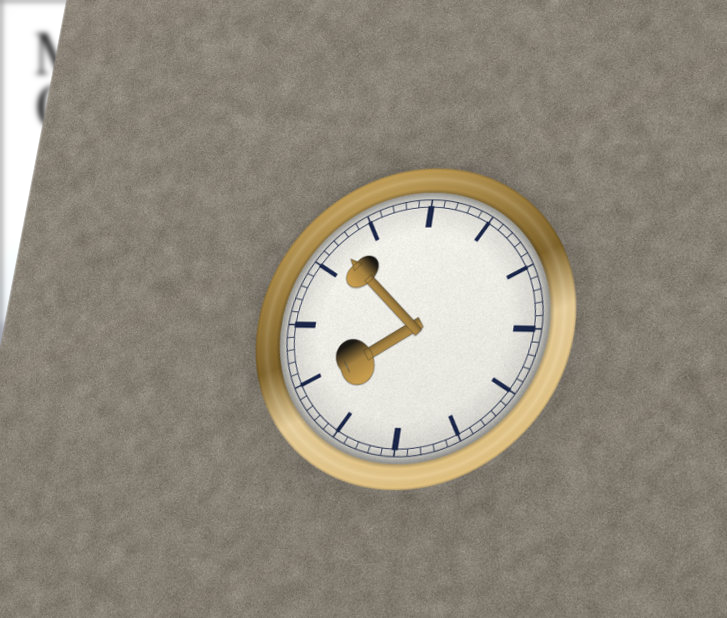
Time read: 7.52
